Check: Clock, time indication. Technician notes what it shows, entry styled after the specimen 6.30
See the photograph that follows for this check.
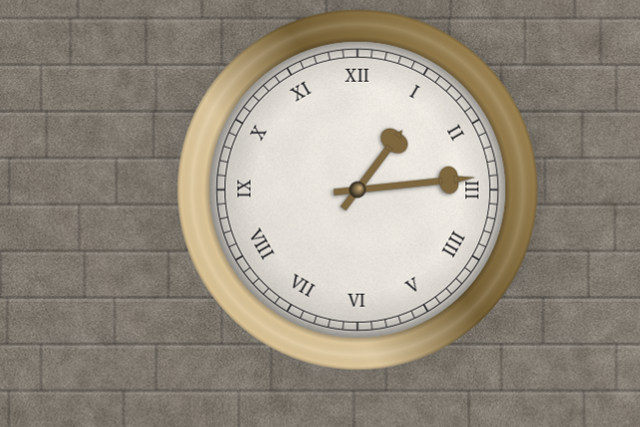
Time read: 1.14
